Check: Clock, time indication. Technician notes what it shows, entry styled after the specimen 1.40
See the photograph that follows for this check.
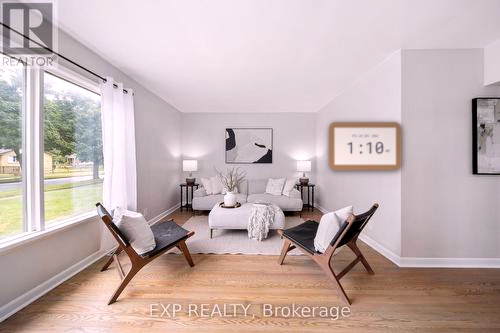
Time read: 1.10
